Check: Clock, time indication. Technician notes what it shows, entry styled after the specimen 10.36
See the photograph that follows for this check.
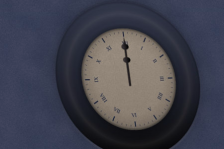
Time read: 12.00
